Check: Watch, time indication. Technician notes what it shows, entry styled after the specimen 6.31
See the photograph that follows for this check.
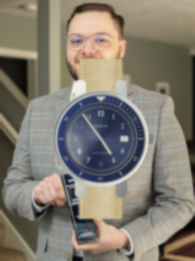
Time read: 4.54
